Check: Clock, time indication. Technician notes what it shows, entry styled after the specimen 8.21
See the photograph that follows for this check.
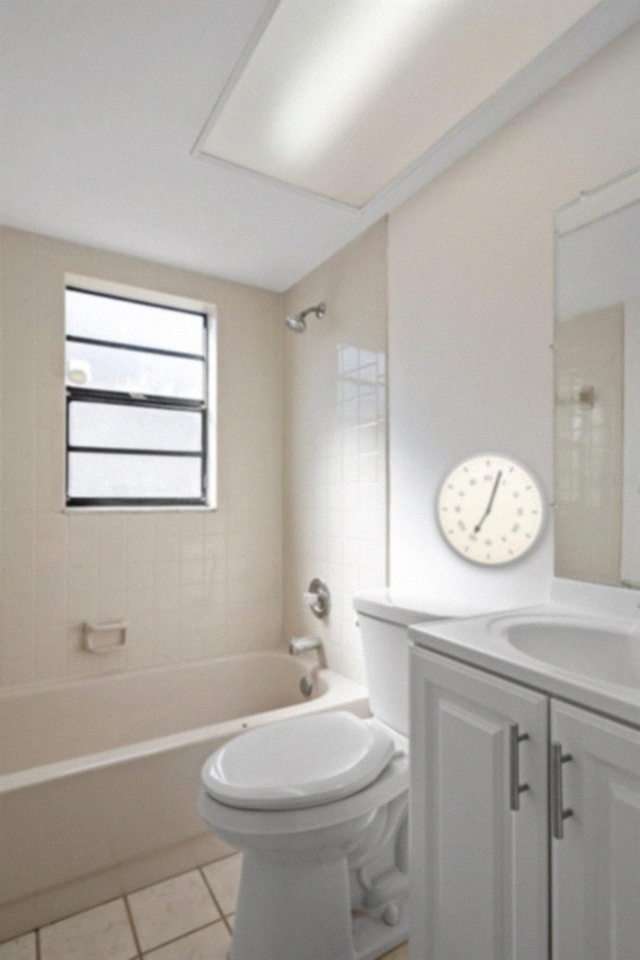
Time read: 7.03
